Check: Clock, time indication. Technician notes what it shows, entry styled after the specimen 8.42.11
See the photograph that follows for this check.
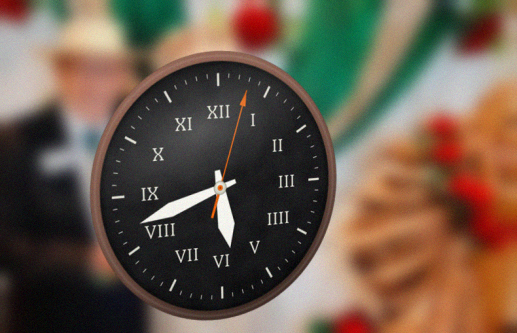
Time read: 5.42.03
